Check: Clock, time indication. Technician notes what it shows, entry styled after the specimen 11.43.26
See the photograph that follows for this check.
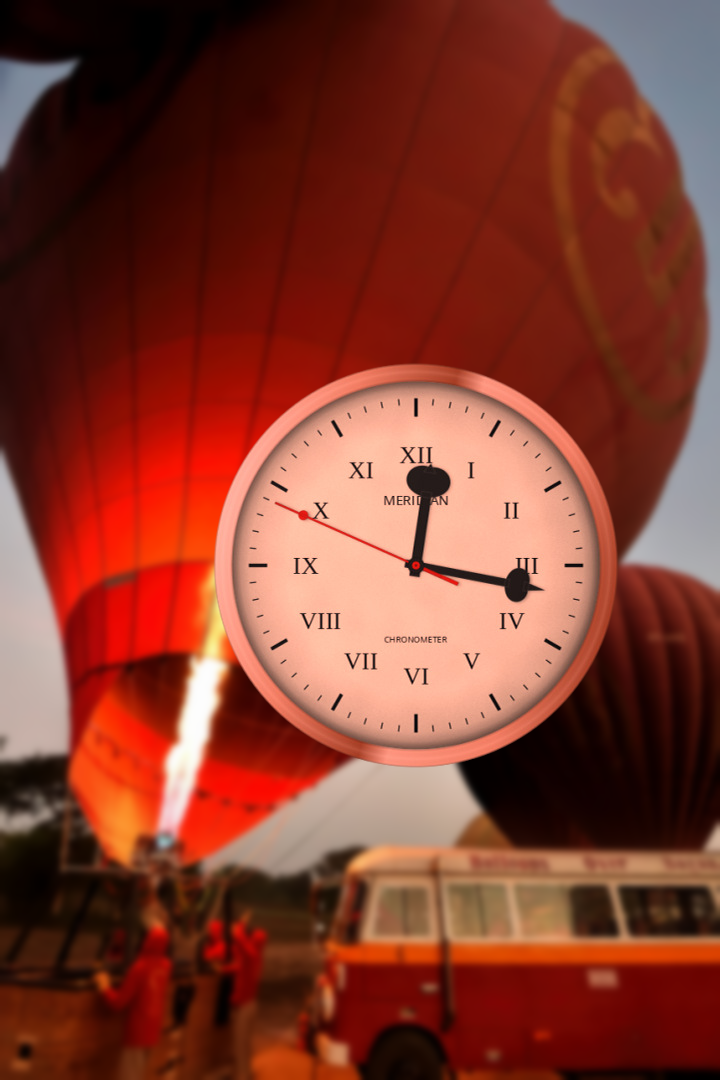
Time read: 12.16.49
